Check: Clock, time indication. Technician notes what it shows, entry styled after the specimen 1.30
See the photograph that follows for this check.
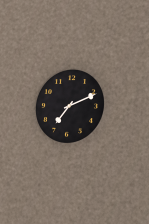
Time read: 7.11
